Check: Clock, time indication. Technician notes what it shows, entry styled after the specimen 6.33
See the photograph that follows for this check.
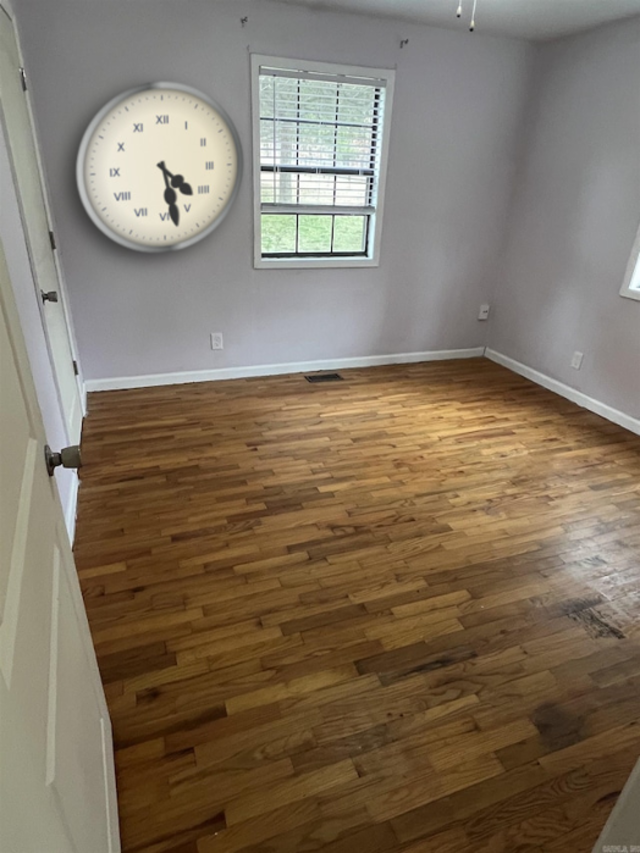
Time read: 4.28
